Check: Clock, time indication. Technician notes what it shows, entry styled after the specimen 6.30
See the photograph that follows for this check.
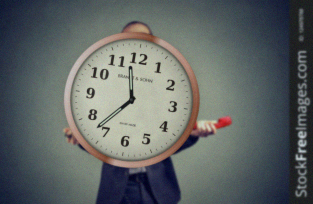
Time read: 11.37
